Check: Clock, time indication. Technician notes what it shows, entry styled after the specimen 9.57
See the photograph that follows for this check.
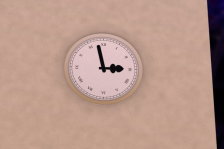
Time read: 2.58
